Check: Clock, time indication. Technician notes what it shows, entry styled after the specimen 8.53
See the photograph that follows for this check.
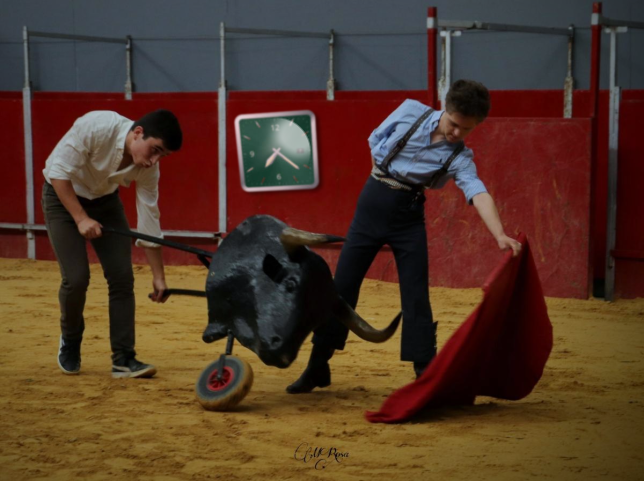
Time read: 7.22
